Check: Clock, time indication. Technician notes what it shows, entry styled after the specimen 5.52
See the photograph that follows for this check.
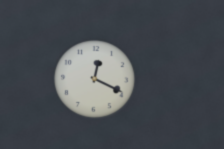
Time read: 12.19
